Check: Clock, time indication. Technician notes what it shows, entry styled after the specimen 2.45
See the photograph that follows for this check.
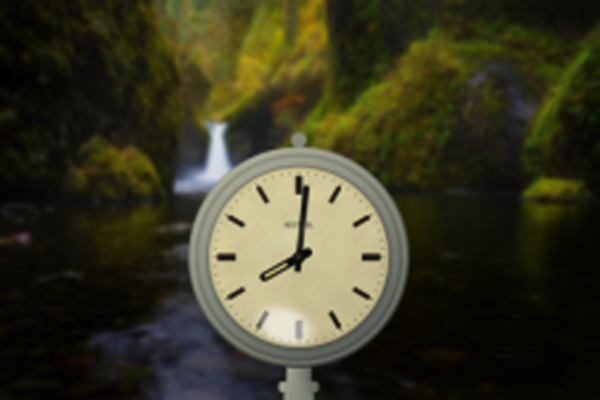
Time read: 8.01
